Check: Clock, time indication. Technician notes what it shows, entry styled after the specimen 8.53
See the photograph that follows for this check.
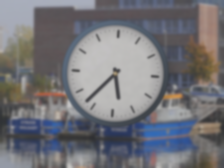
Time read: 5.37
